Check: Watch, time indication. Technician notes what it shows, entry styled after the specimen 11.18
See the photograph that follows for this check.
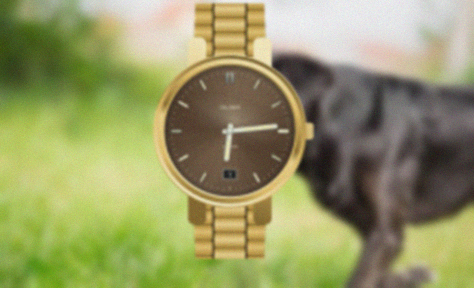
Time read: 6.14
